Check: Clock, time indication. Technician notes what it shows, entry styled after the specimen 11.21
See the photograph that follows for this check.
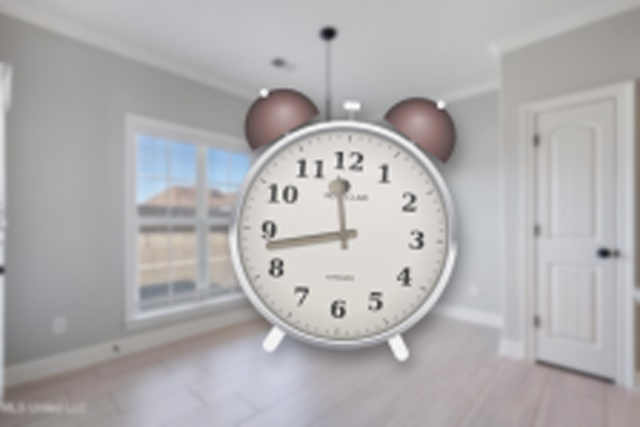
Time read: 11.43
